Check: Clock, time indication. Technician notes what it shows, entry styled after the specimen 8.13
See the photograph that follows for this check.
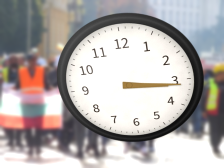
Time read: 3.16
